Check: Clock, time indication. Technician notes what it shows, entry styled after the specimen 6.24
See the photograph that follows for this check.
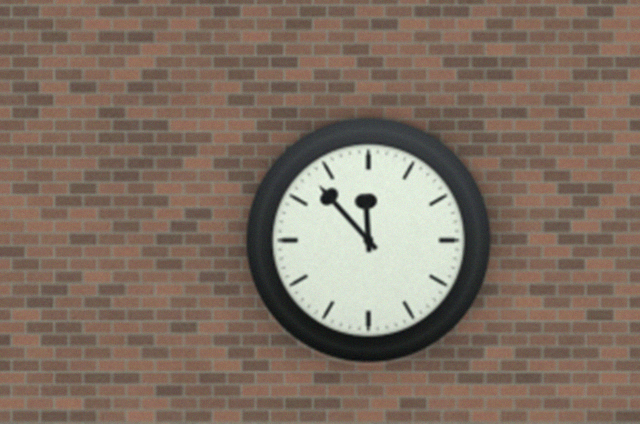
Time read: 11.53
